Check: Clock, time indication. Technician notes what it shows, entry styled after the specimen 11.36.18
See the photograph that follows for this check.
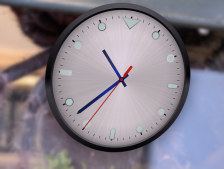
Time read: 10.37.35
